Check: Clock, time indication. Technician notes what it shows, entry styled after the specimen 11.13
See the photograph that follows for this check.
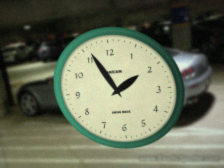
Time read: 1.56
